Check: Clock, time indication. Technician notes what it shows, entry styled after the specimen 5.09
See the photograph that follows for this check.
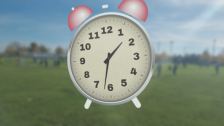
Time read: 1.32
